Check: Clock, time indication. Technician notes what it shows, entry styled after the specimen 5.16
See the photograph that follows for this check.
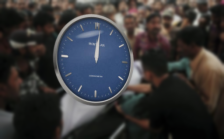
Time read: 12.01
